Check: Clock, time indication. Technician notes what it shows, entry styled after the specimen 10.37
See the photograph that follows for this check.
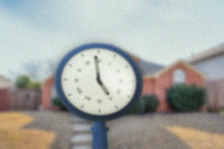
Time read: 4.59
